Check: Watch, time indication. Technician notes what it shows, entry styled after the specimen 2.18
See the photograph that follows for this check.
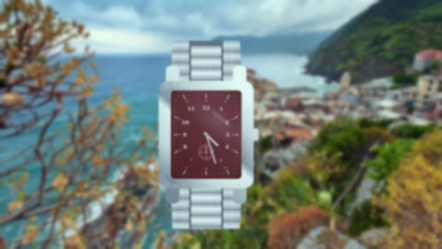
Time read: 4.27
